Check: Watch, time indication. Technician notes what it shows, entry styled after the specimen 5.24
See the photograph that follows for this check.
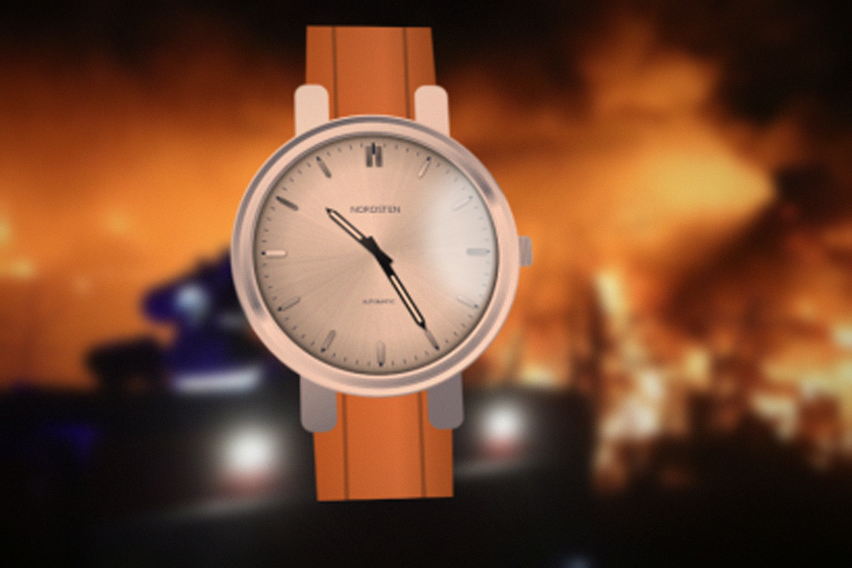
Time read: 10.25
